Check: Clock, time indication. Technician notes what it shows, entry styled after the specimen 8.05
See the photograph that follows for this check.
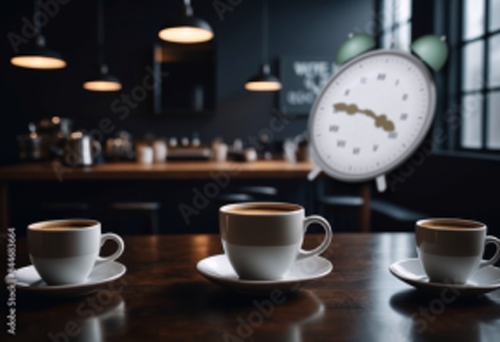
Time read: 3.46
